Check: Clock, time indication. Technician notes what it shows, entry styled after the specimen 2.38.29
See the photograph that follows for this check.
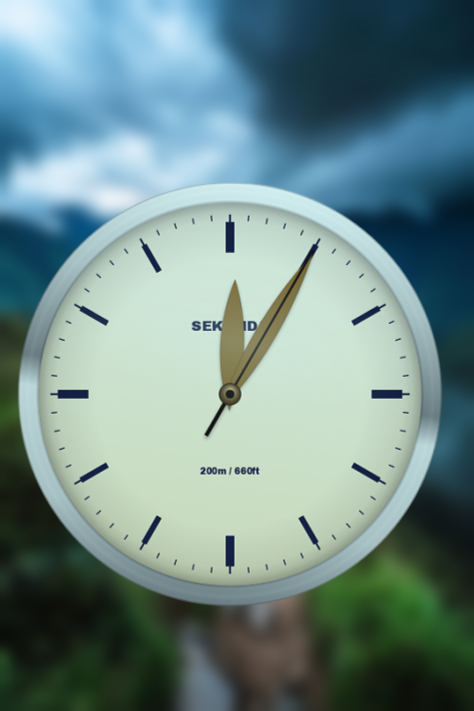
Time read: 12.05.05
